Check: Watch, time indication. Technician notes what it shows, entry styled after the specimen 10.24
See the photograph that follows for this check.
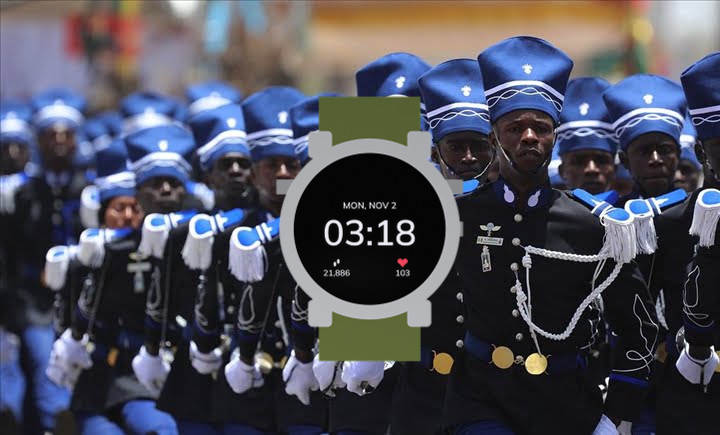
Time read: 3.18
